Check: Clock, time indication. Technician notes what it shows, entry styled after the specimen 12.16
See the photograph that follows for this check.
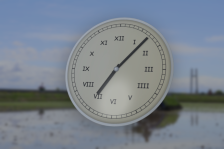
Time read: 7.07
